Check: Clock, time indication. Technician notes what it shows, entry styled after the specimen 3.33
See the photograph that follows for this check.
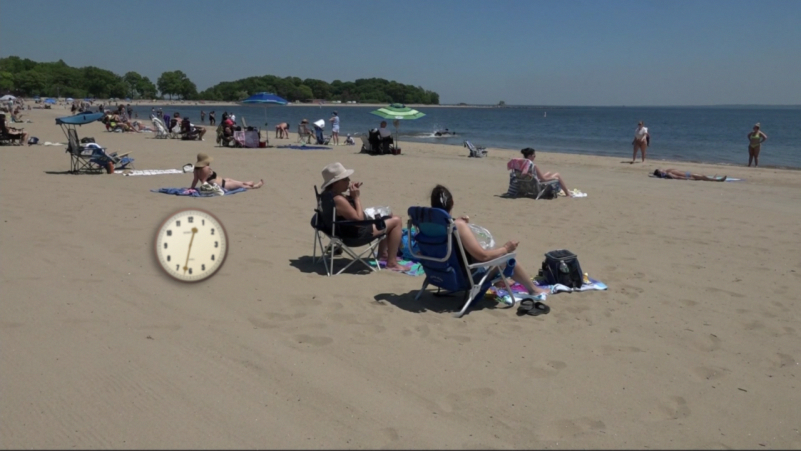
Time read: 12.32
